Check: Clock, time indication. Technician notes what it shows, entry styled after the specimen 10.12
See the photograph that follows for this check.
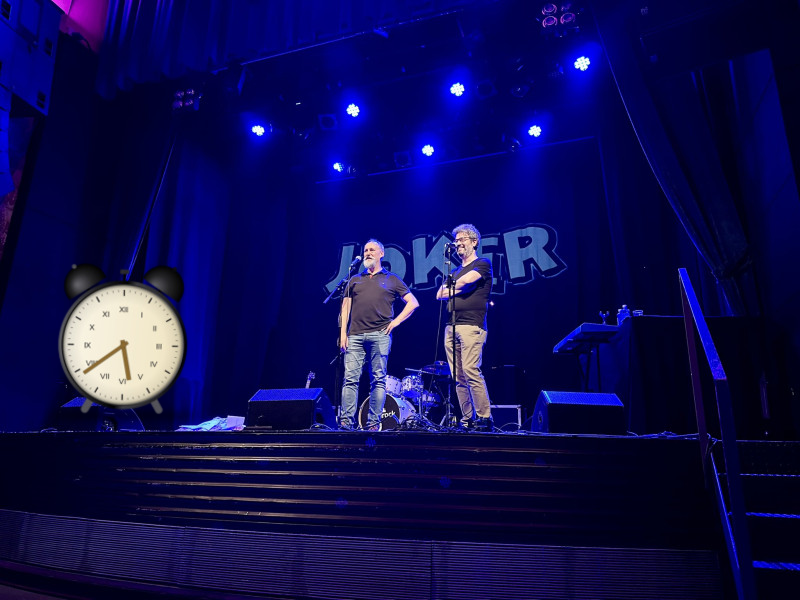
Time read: 5.39
